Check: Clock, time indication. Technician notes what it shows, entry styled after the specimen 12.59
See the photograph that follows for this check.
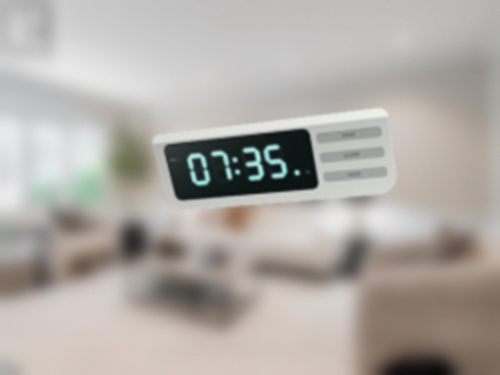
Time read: 7.35
